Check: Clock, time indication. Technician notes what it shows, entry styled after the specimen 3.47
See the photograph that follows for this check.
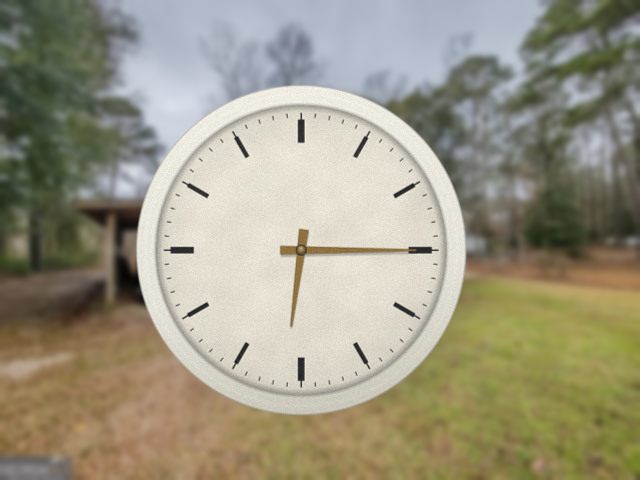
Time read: 6.15
